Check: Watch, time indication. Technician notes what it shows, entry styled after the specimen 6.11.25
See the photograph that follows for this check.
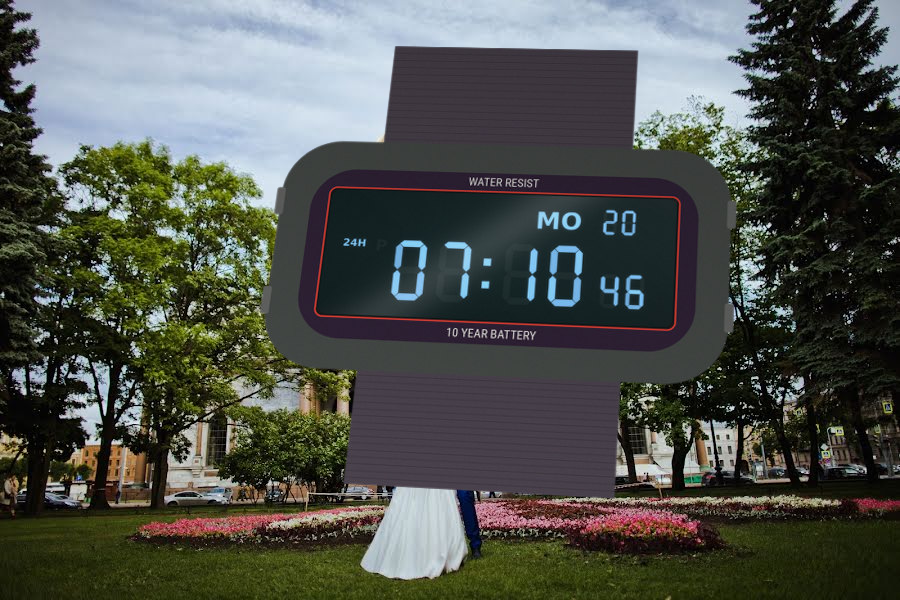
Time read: 7.10.46
